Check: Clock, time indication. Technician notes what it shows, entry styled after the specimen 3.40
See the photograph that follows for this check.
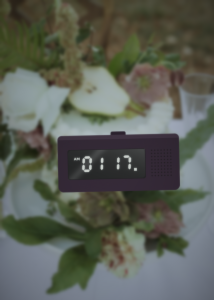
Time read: 1.17
